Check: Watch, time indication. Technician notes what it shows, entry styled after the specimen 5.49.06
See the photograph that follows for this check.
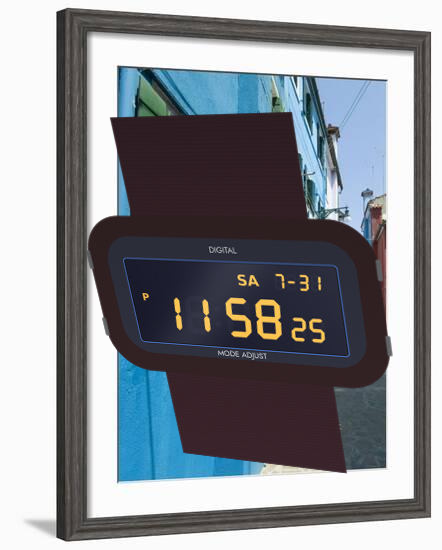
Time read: 11.58.25
